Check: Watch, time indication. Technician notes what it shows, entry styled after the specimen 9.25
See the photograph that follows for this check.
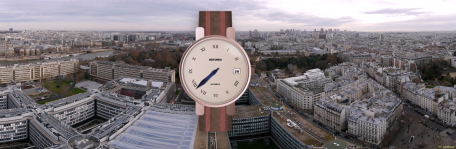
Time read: 7.38
